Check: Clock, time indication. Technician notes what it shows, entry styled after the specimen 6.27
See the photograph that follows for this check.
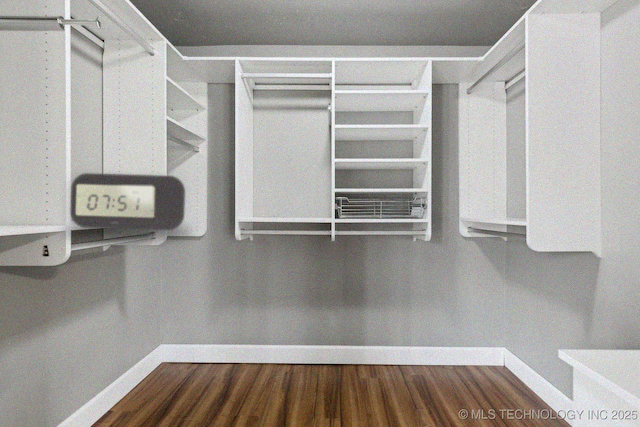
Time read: 7.51
